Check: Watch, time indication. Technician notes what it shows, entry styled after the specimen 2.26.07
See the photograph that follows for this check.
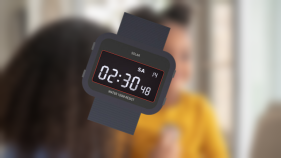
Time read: 2.30.48
